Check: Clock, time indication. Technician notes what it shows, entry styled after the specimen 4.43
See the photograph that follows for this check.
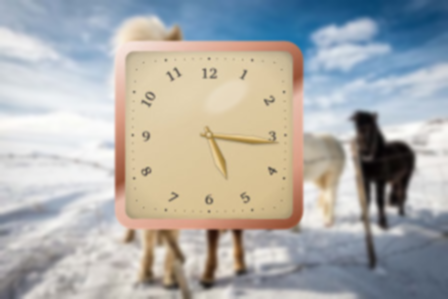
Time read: 5.16
